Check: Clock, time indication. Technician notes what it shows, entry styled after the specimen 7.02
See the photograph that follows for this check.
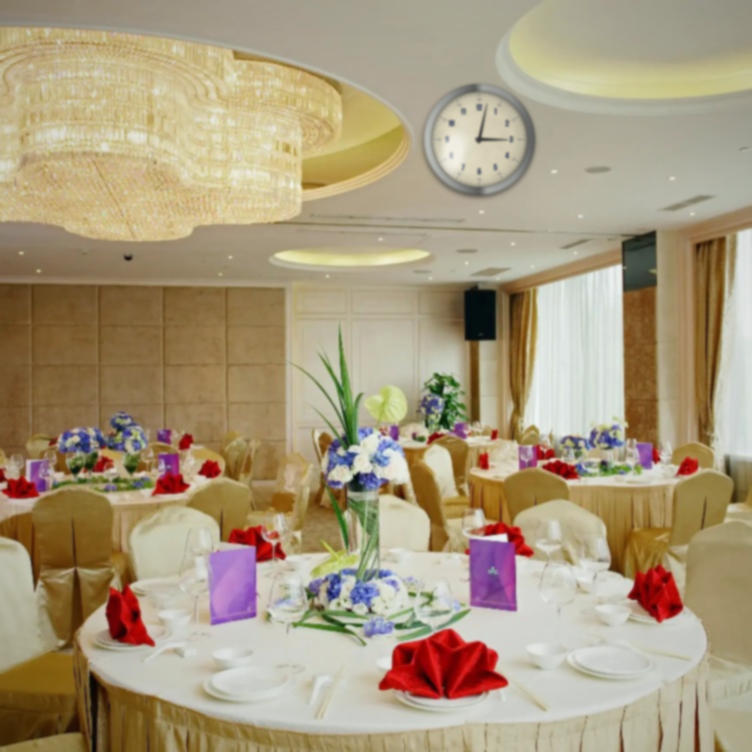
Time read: 3.02
